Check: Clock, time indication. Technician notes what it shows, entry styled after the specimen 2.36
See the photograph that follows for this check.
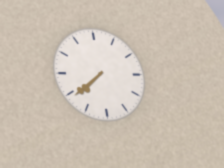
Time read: 7.39
